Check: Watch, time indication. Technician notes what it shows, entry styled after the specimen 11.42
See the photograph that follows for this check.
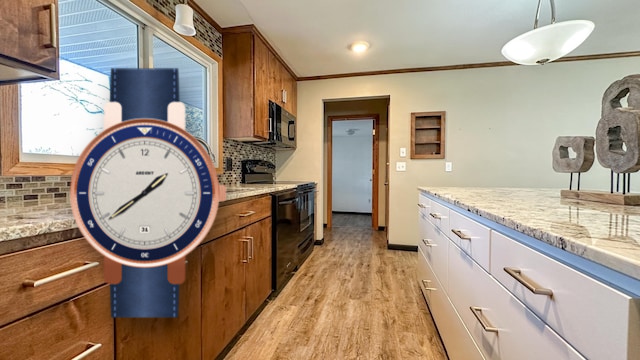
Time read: 1.39
